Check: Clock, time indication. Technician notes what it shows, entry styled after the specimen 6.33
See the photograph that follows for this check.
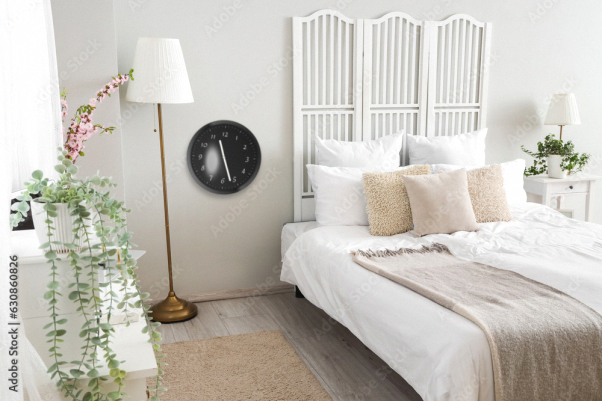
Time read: 11.27
